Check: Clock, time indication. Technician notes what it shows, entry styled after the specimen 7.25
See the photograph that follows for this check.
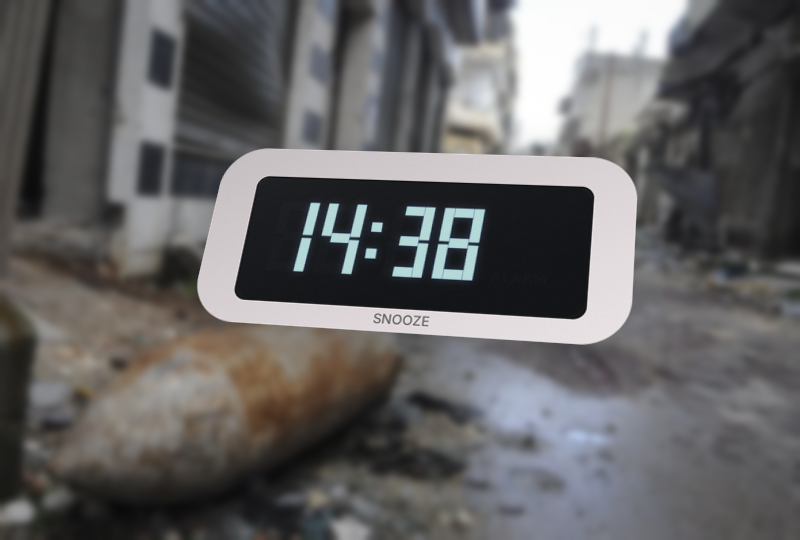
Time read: 14.38
